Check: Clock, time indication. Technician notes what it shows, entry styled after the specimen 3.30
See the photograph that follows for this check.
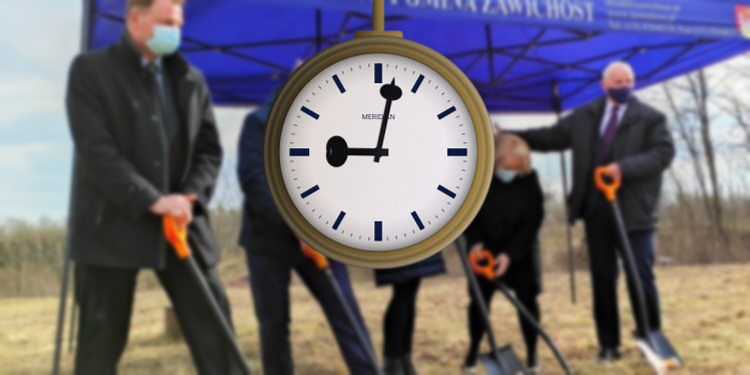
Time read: 9.02
